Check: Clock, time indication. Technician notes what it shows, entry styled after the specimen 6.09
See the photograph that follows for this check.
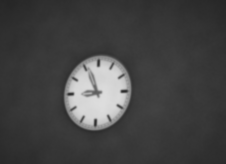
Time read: 8.56
